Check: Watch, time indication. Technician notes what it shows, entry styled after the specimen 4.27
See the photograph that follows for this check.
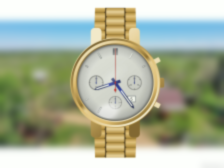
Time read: 8.24
